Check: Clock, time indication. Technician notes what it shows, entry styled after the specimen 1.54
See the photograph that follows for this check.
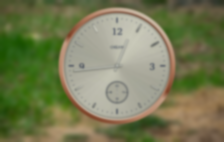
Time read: 12.44
